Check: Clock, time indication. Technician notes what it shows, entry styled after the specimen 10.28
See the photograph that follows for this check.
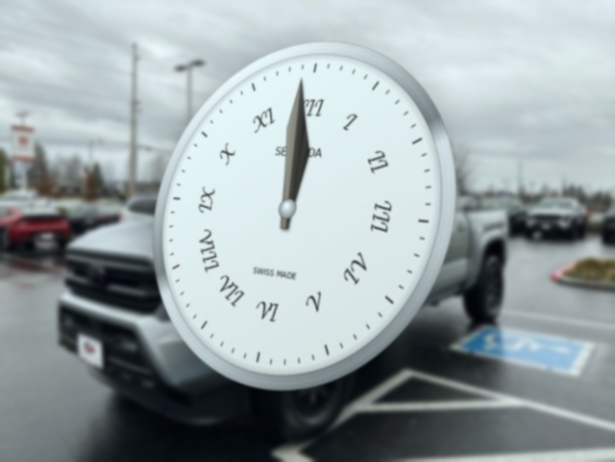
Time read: 11.59
